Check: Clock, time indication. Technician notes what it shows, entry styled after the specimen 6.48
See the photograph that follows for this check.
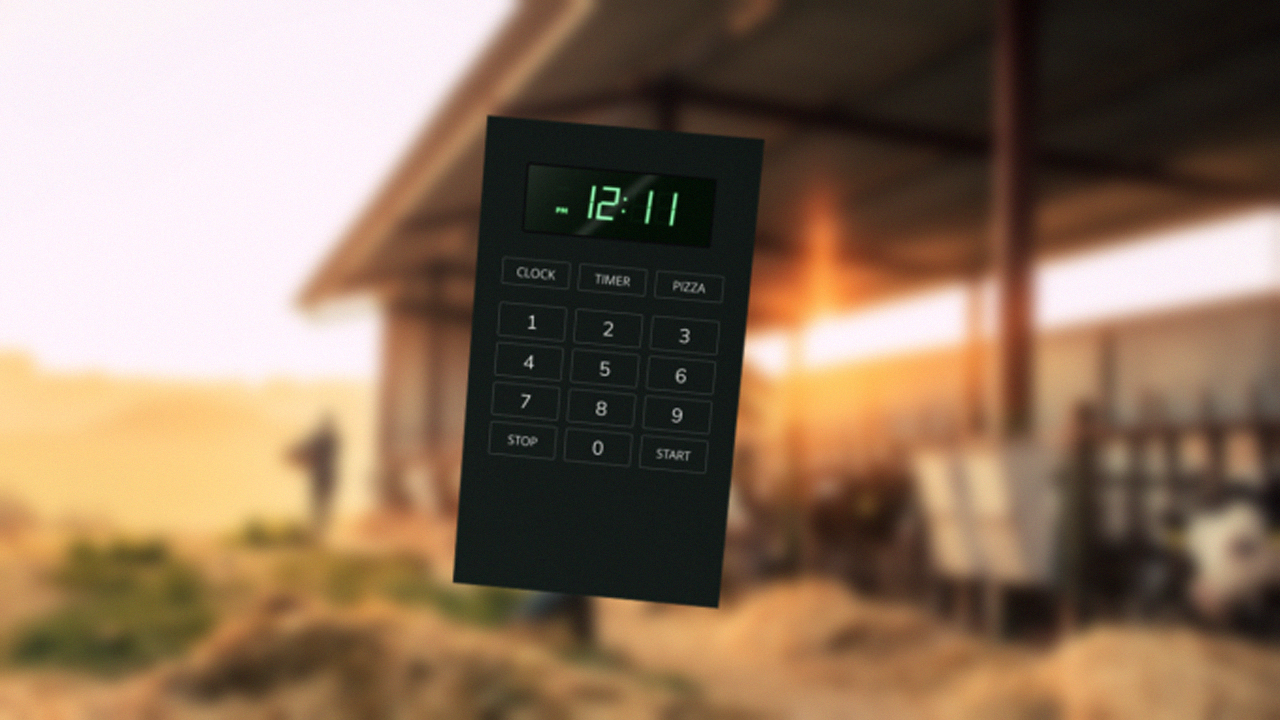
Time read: 12.11
